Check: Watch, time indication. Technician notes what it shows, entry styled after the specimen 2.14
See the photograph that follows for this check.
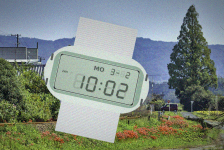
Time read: 10.02
